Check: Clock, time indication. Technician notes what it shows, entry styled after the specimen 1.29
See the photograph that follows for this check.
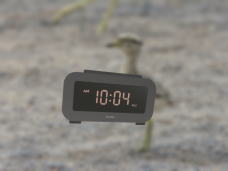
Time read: 10.04
